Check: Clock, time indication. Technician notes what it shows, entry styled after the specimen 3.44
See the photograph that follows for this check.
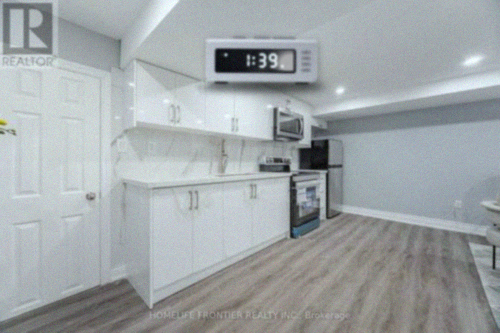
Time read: 1.39
